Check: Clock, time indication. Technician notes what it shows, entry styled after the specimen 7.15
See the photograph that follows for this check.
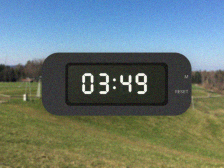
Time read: 3.49
